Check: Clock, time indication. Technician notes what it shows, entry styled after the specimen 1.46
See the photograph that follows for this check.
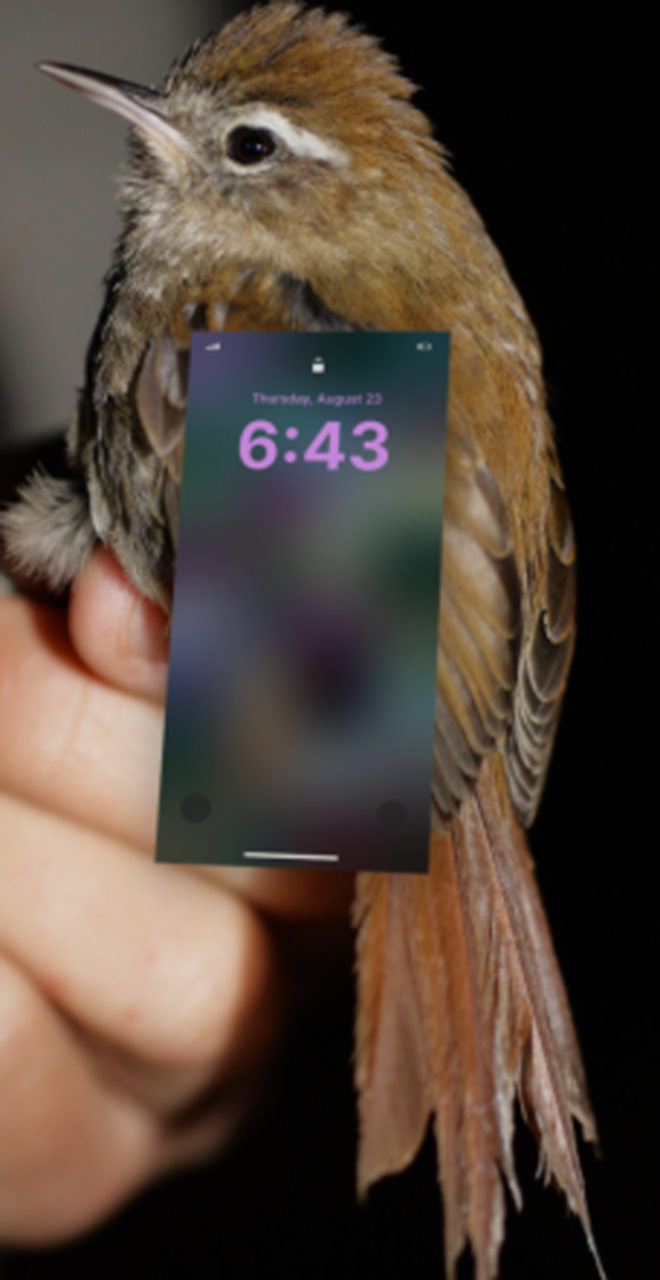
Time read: 6.43
